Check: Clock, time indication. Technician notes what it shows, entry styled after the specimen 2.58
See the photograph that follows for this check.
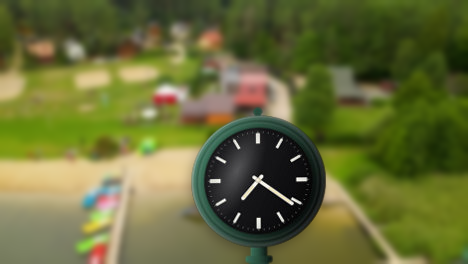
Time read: 7.21
